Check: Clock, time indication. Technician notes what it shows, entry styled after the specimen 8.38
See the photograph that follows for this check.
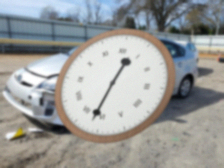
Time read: 12.32
